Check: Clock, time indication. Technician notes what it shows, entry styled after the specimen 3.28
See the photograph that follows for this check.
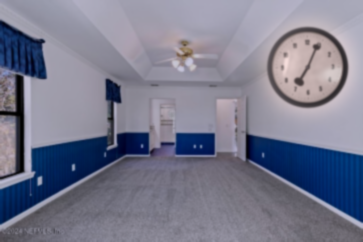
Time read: 7.04
